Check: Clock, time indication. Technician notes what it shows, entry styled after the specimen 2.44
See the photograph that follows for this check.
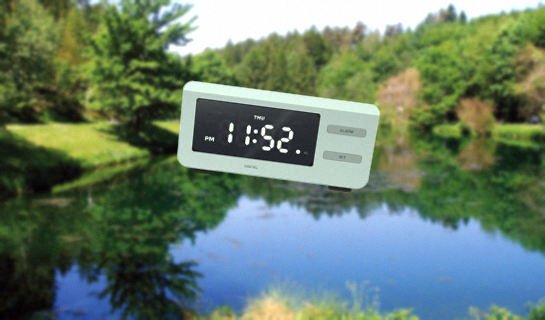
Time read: 11.52
